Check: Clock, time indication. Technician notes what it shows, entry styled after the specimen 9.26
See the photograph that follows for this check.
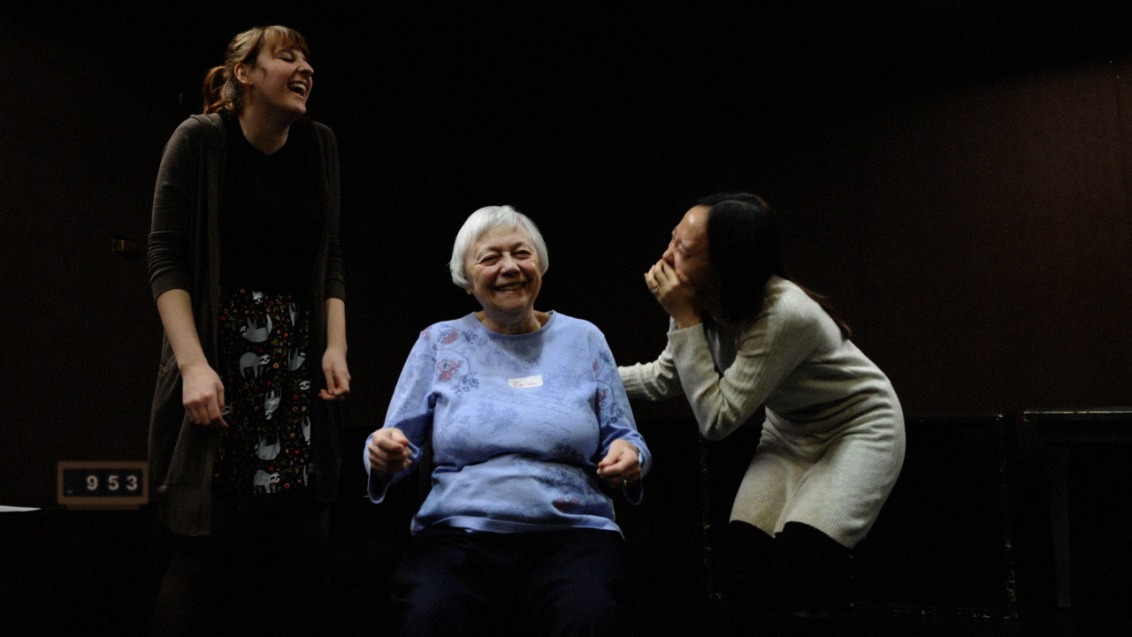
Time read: 9.53
